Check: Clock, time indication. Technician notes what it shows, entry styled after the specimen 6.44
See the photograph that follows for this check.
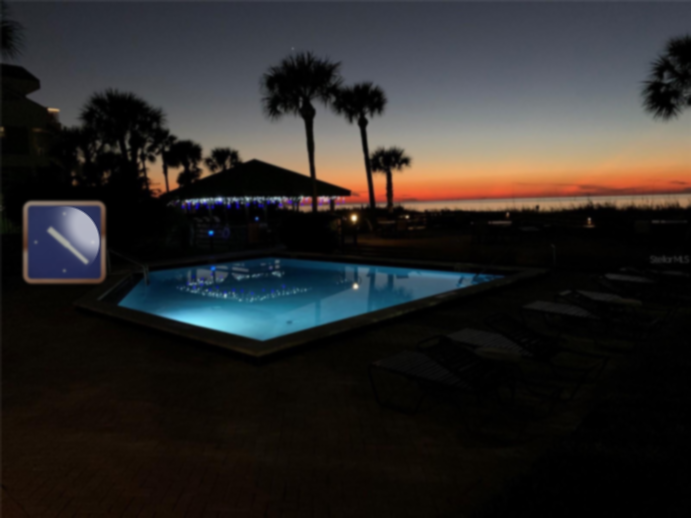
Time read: 10.22
